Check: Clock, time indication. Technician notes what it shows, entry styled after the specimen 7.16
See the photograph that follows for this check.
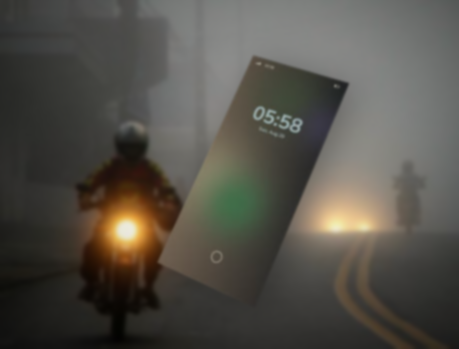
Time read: 5.58
